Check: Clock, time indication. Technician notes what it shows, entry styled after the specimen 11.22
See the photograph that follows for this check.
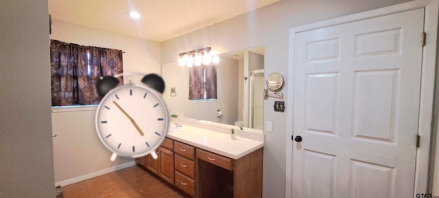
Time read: 4.53
